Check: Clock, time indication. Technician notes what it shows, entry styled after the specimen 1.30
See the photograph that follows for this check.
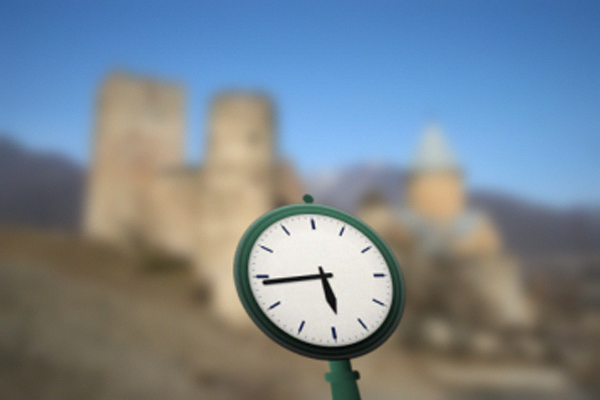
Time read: 5.44
